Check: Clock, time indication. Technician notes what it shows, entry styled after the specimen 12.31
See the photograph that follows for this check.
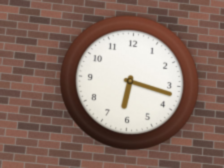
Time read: 6.17
